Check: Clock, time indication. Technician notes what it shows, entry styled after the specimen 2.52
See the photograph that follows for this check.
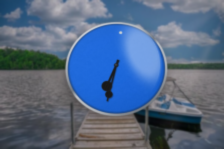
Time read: 6.31
